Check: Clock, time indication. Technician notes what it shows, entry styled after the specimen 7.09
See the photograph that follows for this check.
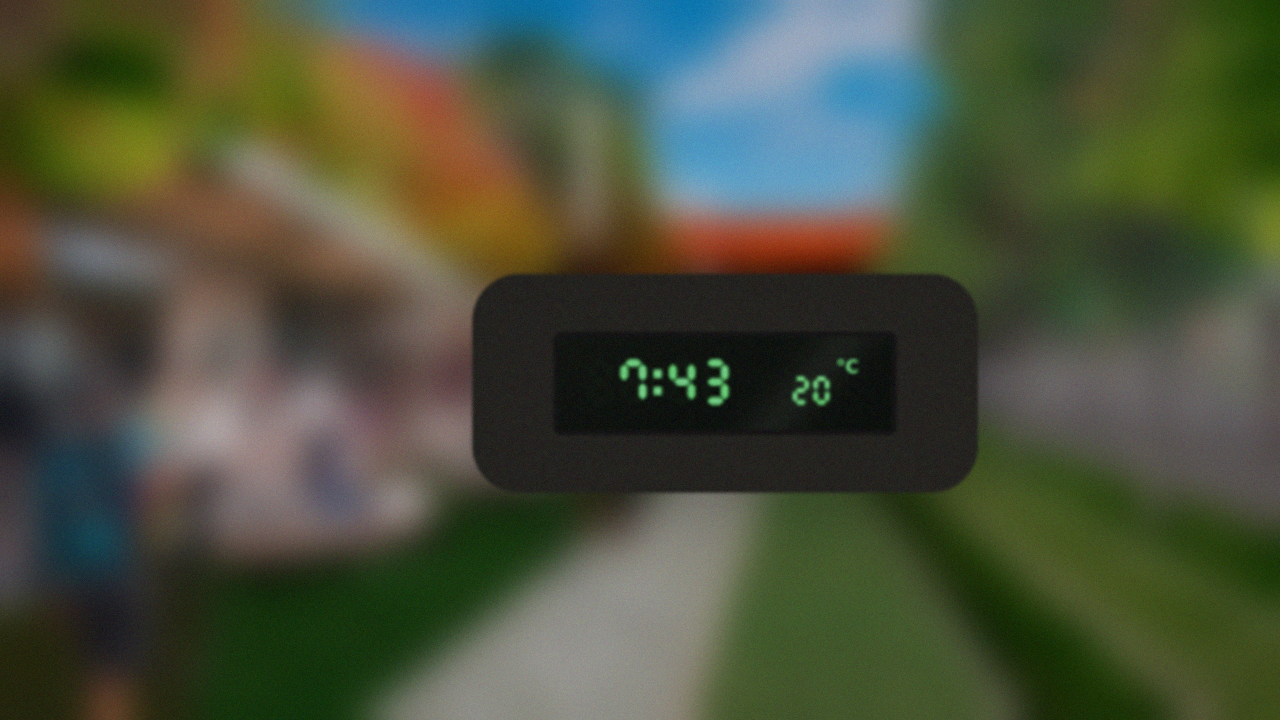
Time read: 7.43
